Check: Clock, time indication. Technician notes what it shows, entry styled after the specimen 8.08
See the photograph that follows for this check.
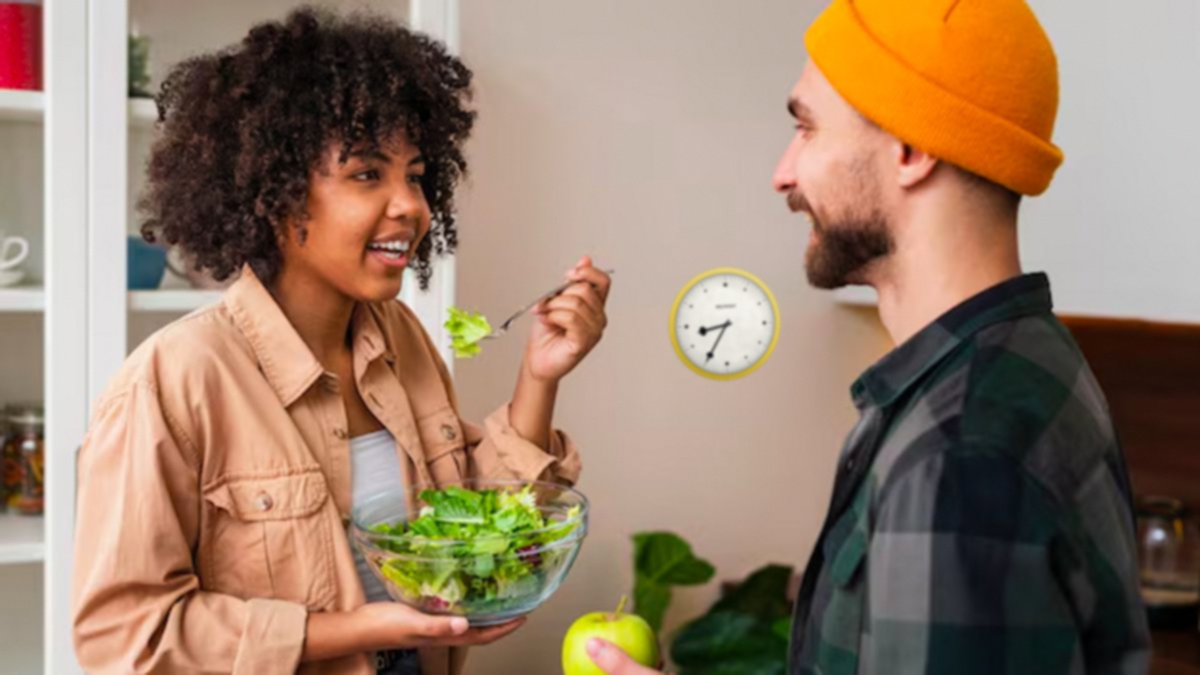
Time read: 8.35
